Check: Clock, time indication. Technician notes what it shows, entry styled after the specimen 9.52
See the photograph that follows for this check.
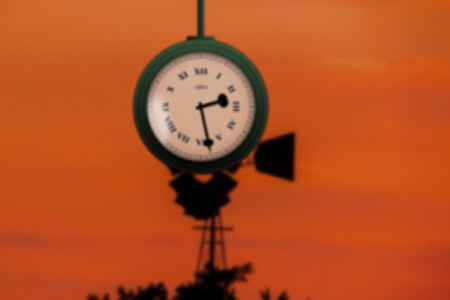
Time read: 2.28
